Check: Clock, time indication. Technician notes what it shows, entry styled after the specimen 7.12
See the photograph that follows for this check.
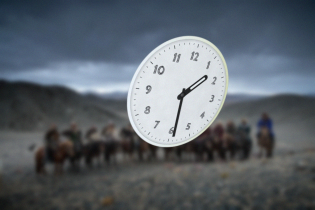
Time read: 1.29
